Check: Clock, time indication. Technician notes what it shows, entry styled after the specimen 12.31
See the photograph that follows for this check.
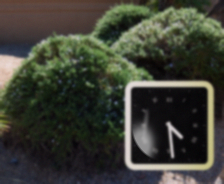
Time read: 4.29
